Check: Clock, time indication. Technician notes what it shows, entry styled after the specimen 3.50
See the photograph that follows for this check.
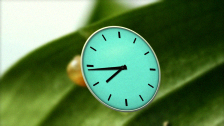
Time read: 7.44
